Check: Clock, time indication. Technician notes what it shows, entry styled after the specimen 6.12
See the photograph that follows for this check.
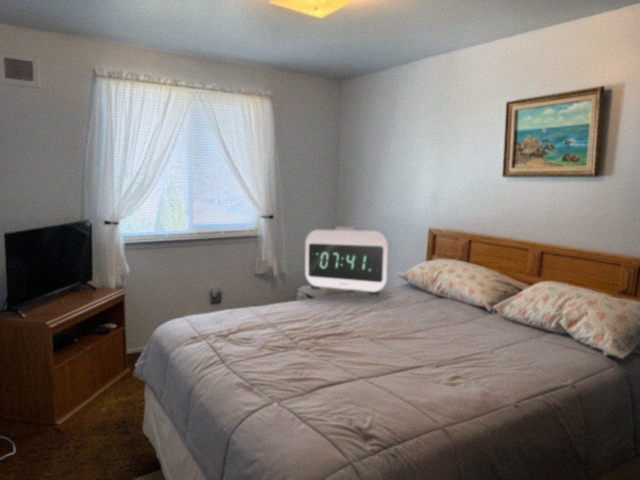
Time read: 7.41
